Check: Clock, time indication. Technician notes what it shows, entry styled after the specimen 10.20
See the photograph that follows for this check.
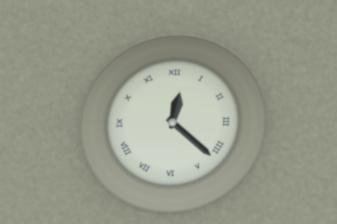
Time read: 12.22
